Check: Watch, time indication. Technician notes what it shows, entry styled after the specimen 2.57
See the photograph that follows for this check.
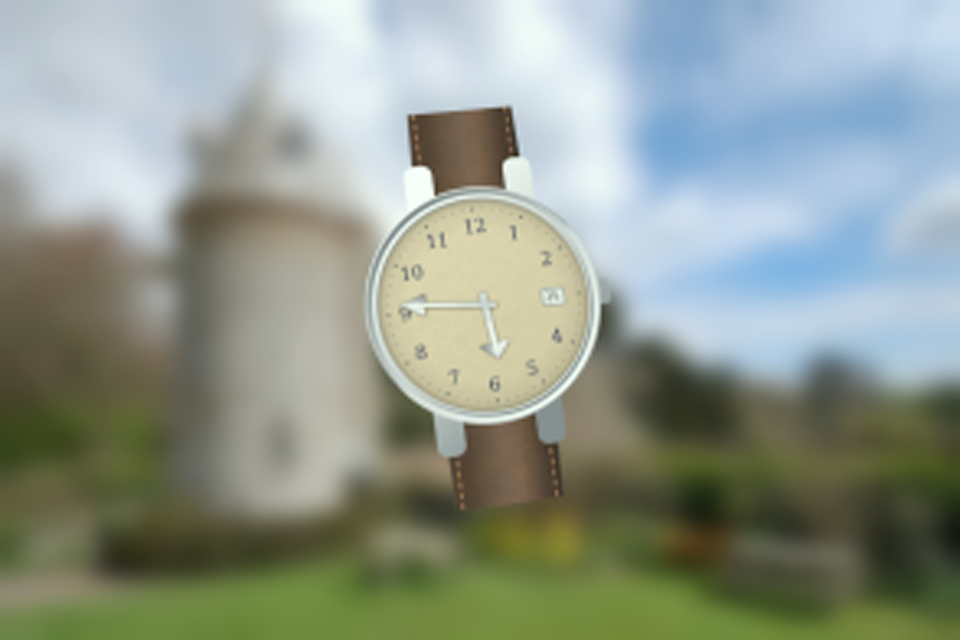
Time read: 5.46
